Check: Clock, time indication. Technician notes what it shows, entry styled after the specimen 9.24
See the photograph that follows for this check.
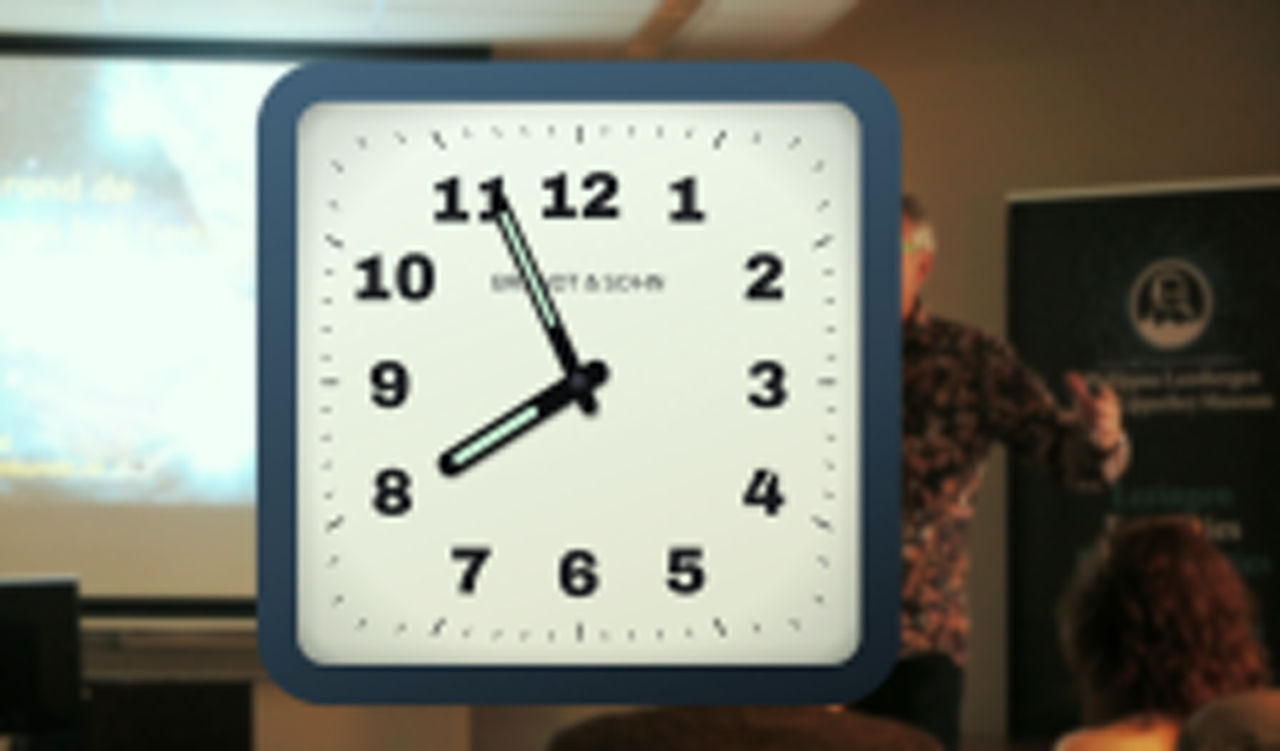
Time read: 7.56
